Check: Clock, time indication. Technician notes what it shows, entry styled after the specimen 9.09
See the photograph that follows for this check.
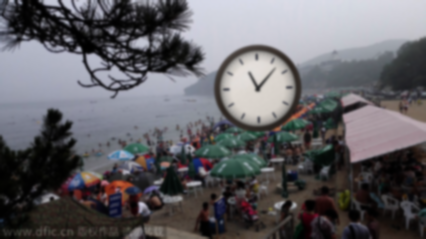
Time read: 11.07
